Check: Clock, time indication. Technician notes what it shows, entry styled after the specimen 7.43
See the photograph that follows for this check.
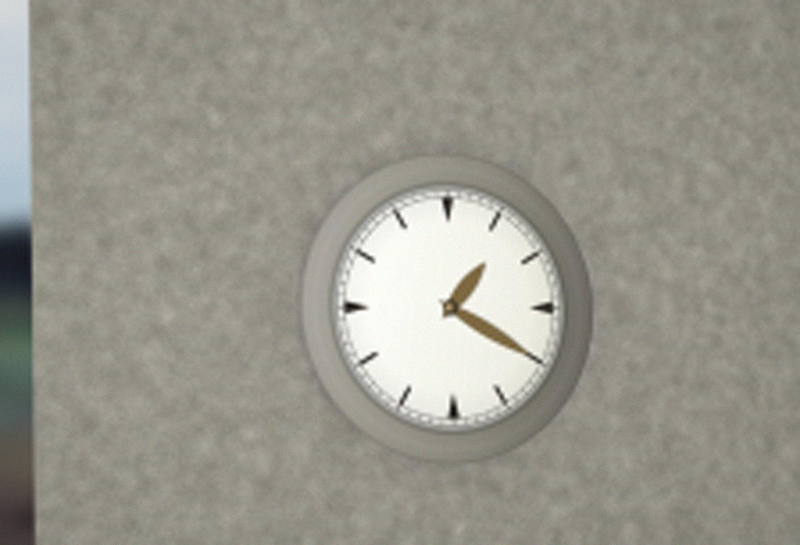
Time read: 1.20
